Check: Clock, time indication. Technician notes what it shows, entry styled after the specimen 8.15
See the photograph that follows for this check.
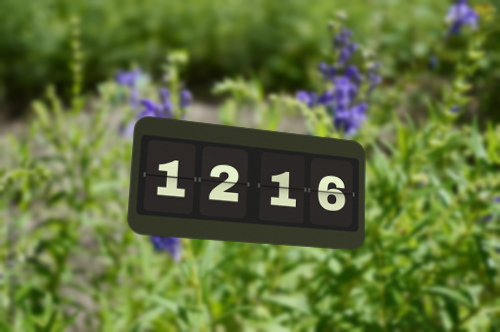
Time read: 12.16
